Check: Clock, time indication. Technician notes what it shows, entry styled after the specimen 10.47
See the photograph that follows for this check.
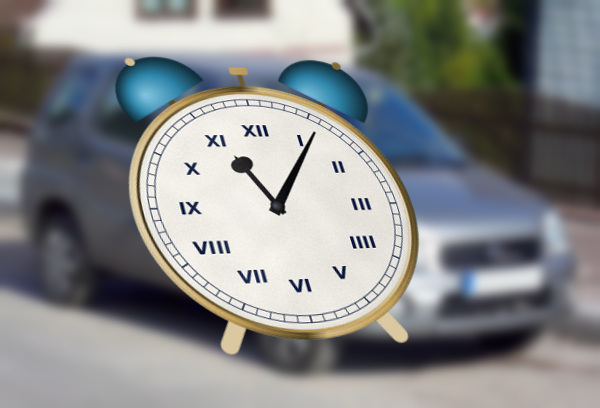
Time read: 11.06
